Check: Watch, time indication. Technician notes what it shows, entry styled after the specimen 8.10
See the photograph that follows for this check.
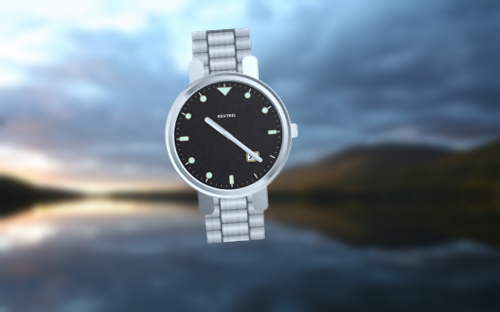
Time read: 10.22
